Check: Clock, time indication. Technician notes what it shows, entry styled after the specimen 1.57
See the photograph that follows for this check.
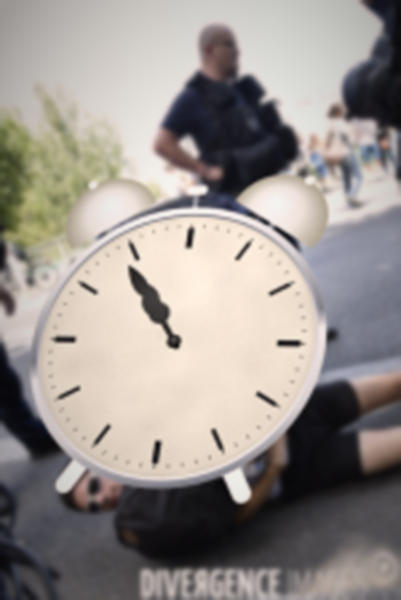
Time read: 10.54
